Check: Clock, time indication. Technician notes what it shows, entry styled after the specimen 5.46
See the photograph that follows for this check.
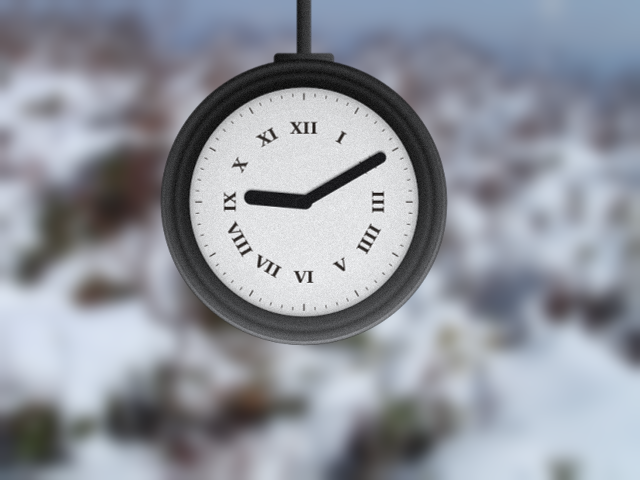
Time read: 9.10
